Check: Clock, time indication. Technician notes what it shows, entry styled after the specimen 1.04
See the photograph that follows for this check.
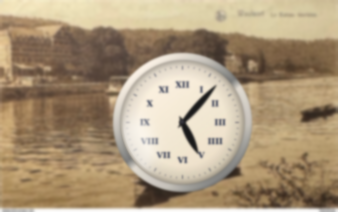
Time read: 5.07
